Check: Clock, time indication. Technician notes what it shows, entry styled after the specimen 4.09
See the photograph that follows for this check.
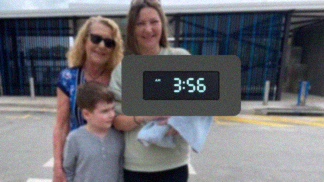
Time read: 3.56
